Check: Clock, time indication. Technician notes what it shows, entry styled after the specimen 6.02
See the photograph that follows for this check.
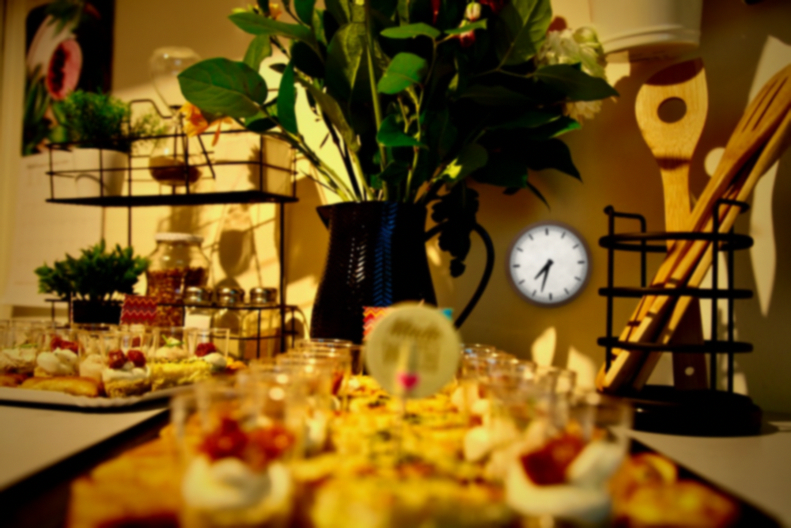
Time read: 7.33
